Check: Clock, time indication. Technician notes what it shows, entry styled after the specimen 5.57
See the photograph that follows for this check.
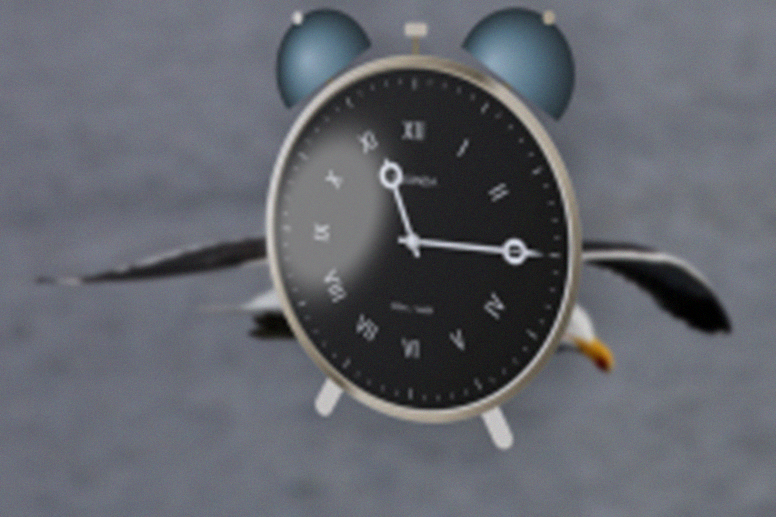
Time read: 11.15
